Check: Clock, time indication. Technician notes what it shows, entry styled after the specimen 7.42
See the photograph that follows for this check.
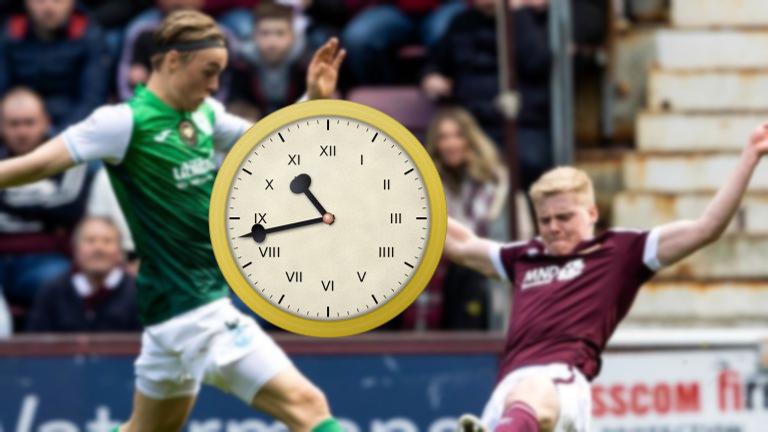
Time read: 10.43
